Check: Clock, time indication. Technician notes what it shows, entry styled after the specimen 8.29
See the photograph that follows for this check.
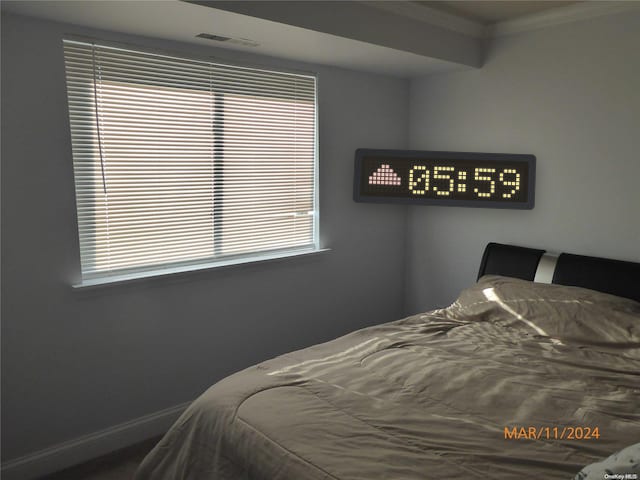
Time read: 5.59
